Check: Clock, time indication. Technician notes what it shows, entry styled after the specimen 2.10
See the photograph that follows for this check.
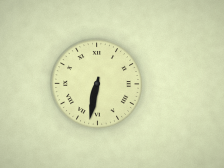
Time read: 6.32
